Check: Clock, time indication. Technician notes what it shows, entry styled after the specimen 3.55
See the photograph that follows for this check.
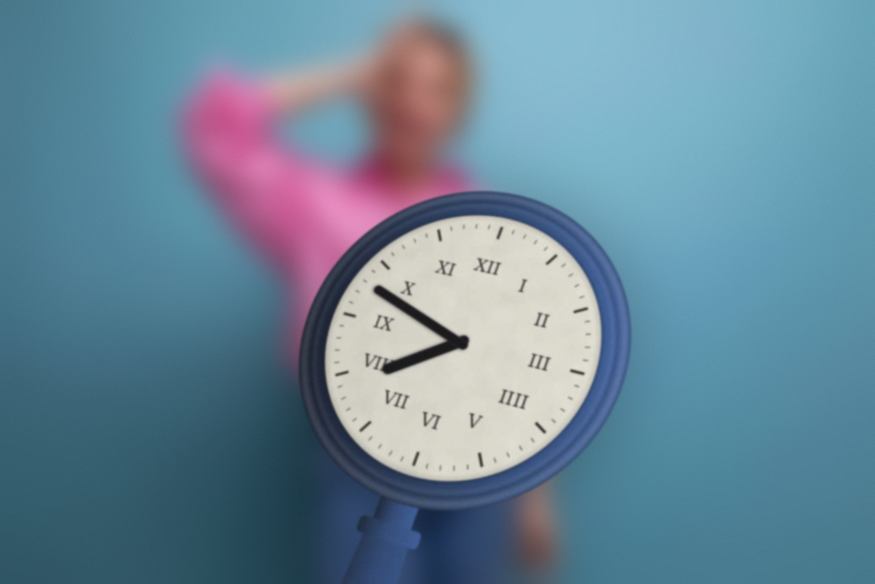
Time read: 7.48
